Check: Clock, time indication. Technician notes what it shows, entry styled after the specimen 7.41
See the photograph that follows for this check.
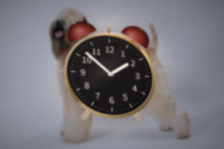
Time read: 1.52
